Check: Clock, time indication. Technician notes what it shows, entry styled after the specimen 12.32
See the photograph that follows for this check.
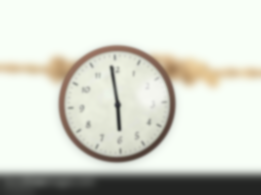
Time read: 5.59
